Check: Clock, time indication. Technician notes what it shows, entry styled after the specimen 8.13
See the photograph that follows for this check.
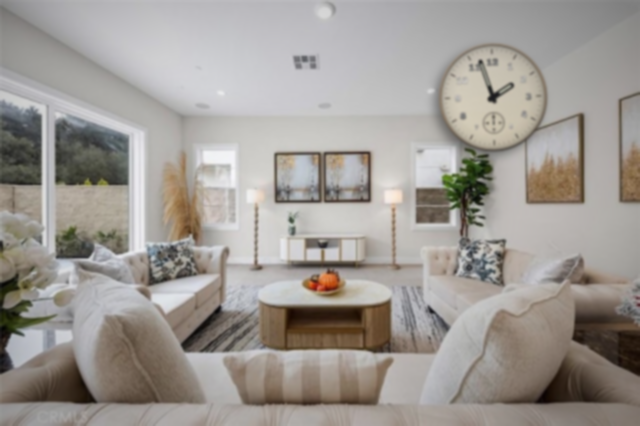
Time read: 1.57
